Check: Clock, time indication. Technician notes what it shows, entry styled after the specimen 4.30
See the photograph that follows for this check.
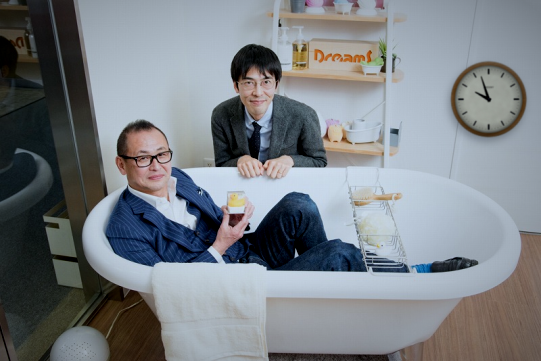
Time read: 9.57
